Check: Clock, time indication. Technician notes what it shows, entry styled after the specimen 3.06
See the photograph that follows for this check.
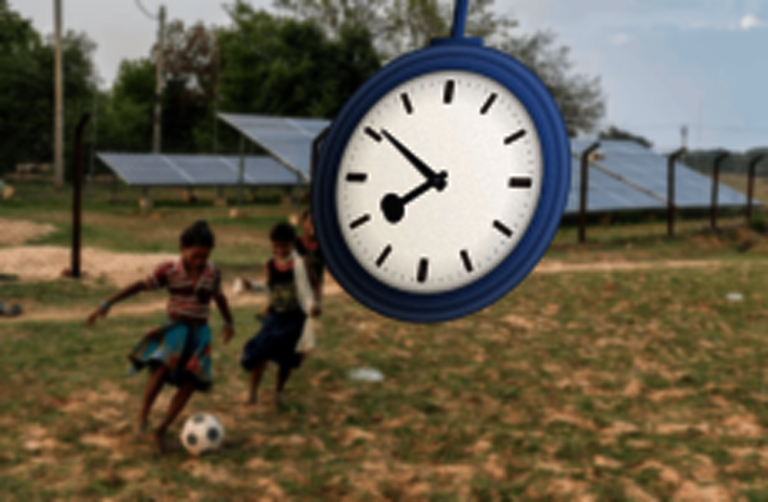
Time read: 7.51
